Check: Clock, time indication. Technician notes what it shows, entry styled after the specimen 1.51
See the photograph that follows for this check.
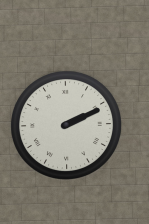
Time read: 2.11
